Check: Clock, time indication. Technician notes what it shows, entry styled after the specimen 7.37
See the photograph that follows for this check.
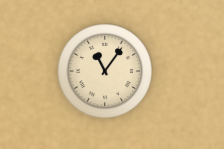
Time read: 11.06
